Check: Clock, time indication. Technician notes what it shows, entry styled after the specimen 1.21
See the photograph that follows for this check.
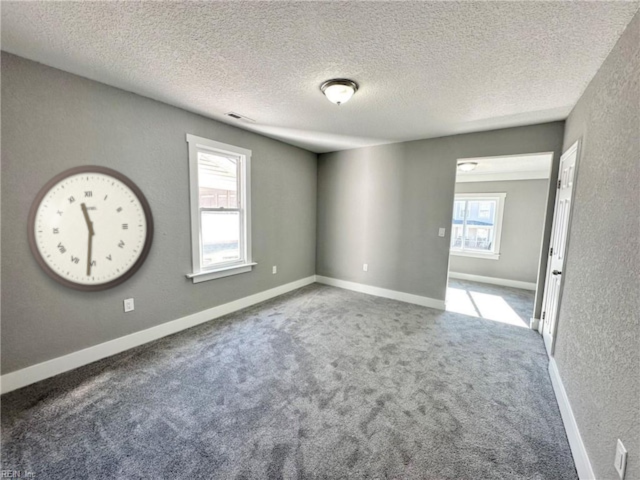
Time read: 11.31
